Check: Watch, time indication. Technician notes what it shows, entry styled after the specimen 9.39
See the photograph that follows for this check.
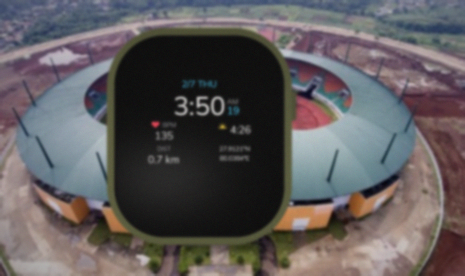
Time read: 3.50
